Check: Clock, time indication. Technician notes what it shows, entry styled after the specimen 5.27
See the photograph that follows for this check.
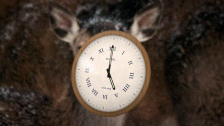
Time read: 5.00
